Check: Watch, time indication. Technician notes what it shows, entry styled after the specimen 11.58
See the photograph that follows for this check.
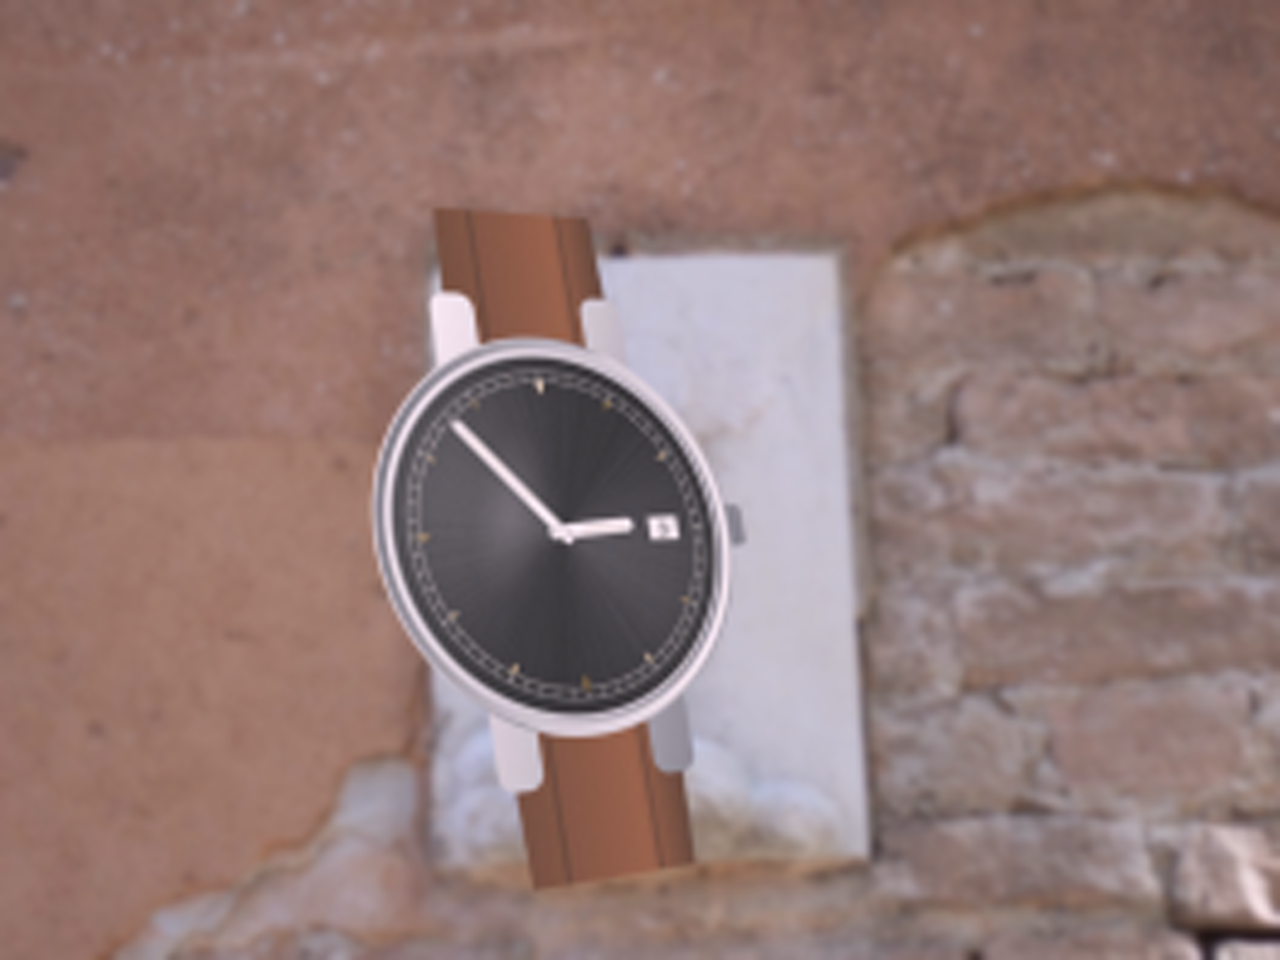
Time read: 2.53
